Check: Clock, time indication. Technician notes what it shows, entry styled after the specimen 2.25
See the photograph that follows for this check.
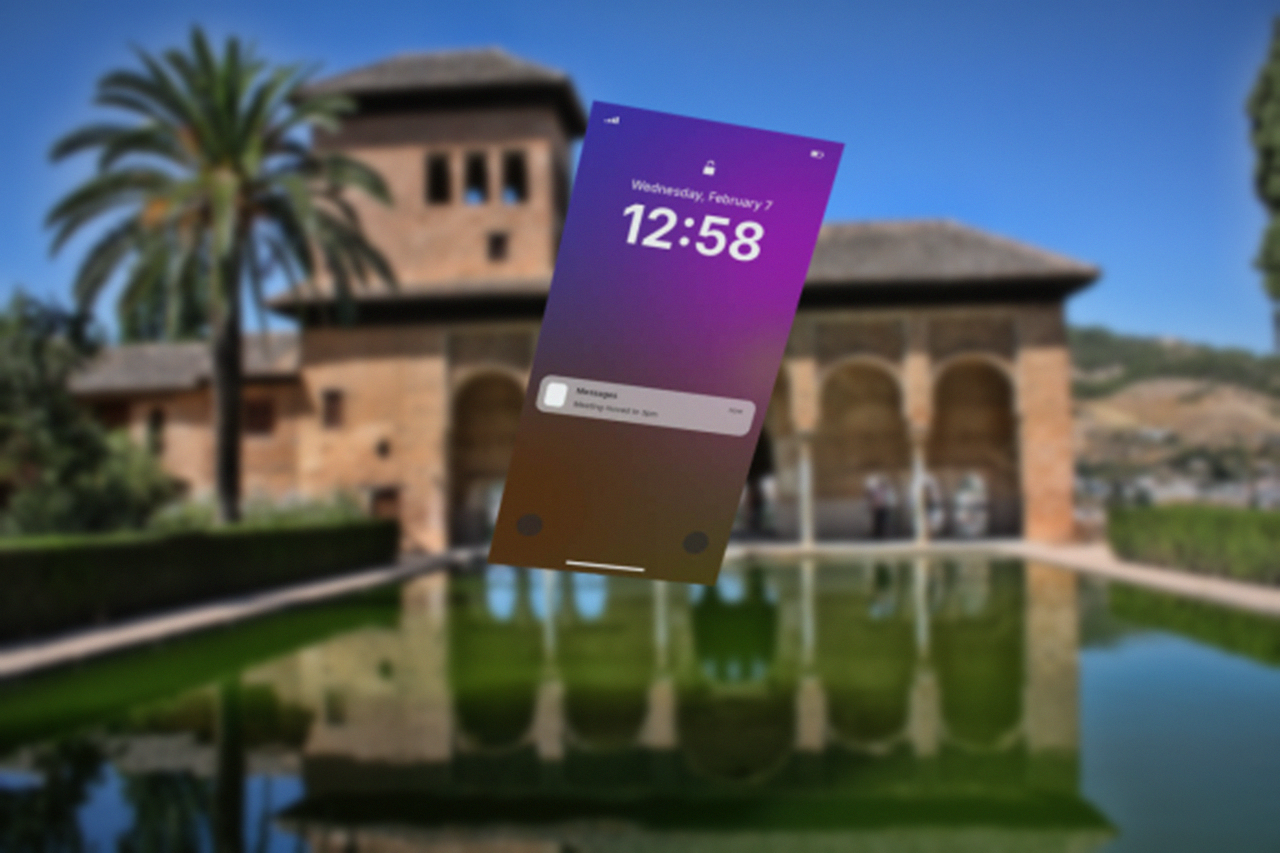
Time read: 12.58
